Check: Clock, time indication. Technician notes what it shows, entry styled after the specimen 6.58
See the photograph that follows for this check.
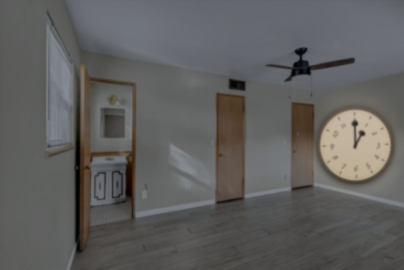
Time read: 1.00
